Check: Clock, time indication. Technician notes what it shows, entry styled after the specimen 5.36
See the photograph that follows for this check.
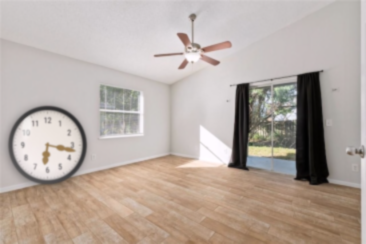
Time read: 6.17
